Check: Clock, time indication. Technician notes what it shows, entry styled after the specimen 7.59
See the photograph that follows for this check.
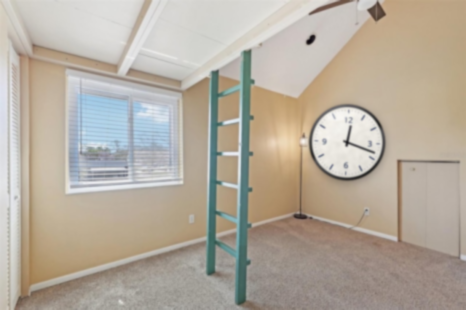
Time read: 12.18
